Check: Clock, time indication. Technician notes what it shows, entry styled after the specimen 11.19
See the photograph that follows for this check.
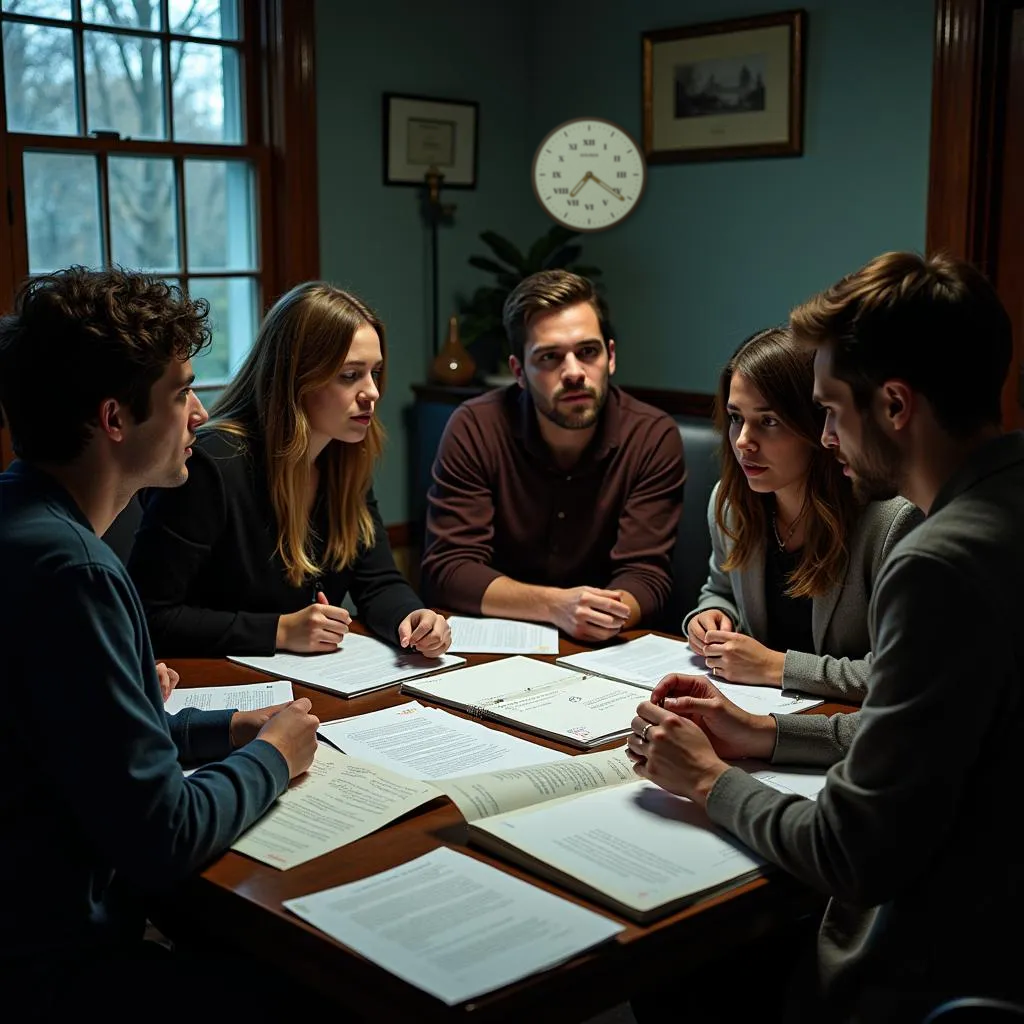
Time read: 7.21
